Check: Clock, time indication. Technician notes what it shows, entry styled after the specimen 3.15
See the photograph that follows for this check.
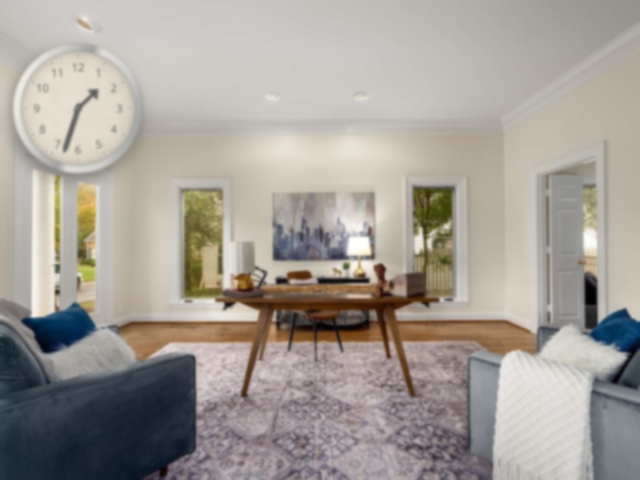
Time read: 1.33
